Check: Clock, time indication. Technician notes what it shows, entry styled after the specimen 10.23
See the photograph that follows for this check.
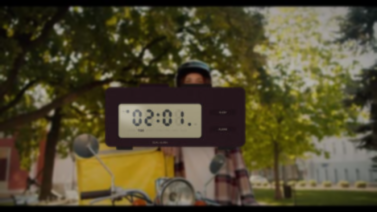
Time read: 2.01
